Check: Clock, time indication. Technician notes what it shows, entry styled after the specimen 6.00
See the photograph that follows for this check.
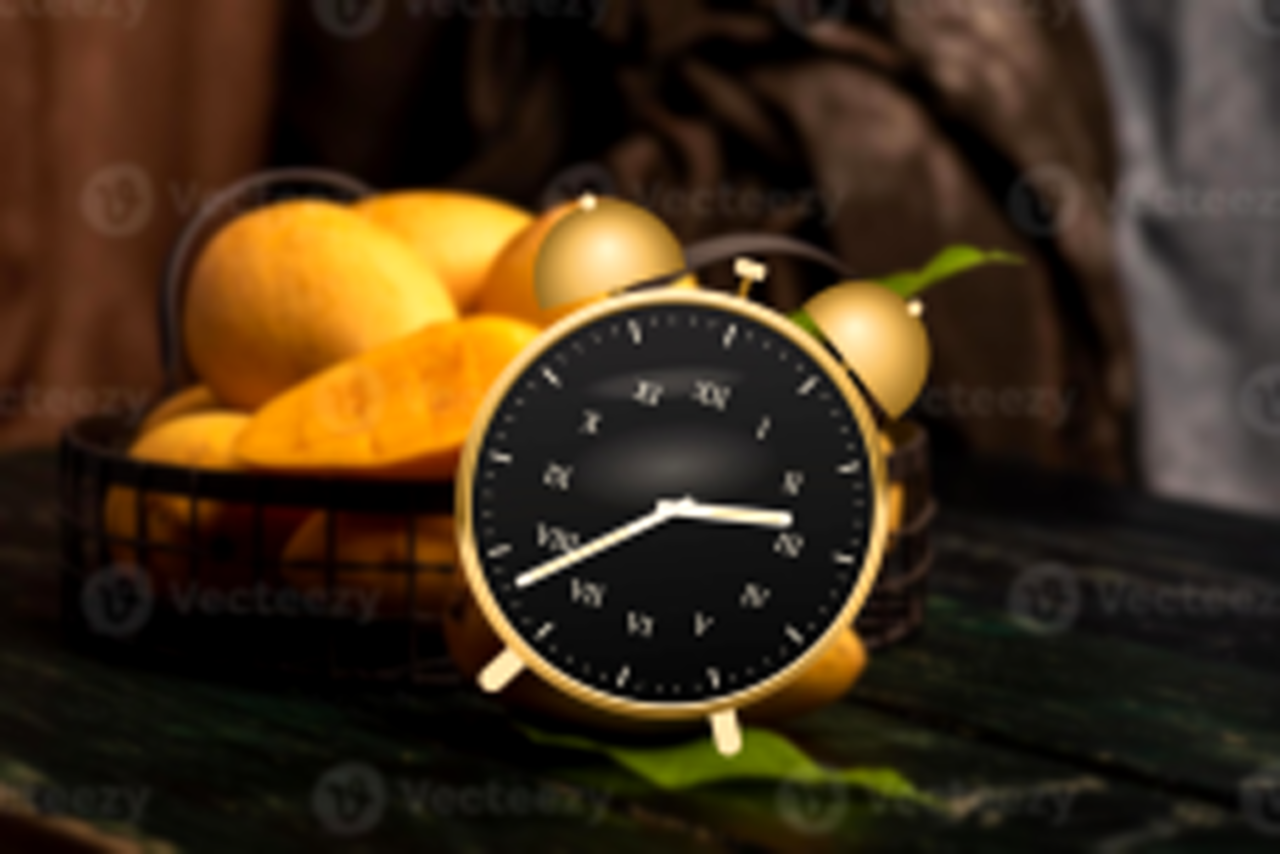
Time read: 2.38
